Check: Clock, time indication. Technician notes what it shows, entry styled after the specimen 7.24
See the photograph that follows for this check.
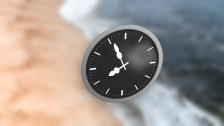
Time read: 7.56
